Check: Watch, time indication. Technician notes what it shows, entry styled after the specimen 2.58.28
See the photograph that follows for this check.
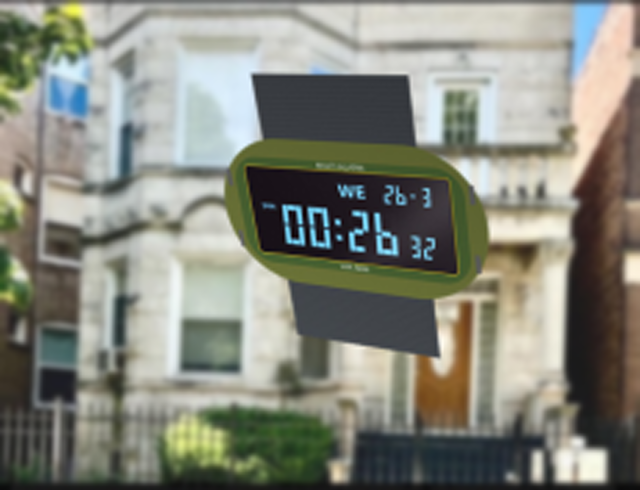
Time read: 0.26.32
